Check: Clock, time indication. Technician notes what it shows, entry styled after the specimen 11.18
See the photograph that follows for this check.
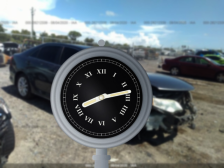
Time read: 8.13
